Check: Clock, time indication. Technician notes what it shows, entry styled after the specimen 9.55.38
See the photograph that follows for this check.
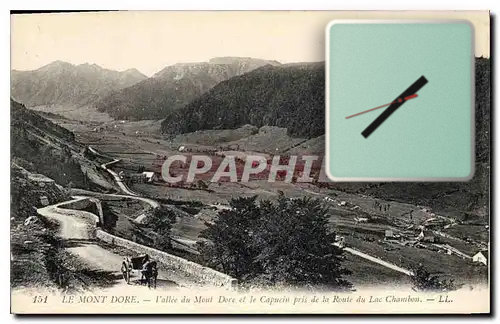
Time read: 1.37.42
